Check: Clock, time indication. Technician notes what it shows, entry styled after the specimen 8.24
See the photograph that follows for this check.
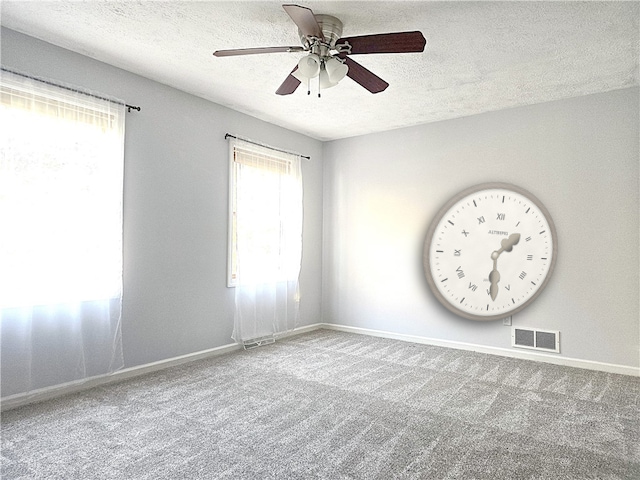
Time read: 1.29
